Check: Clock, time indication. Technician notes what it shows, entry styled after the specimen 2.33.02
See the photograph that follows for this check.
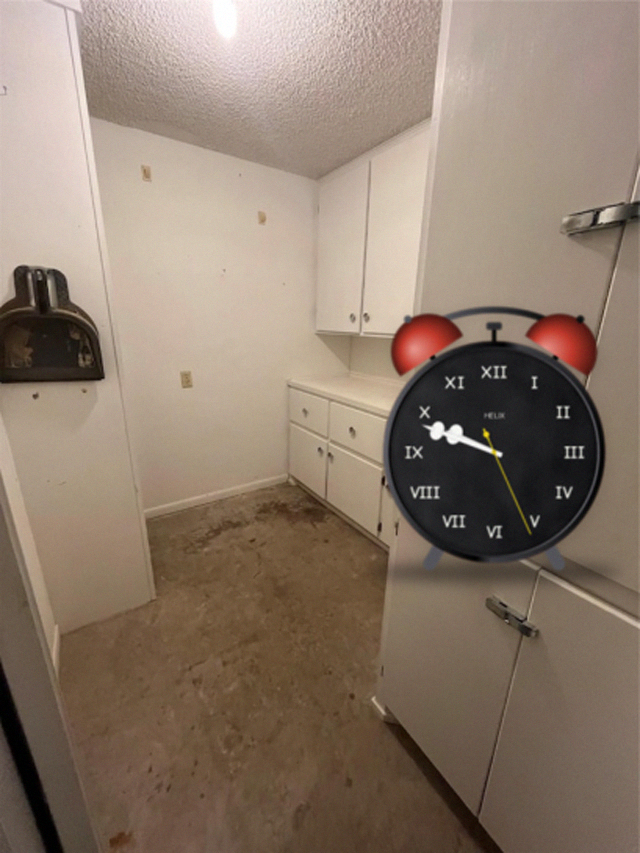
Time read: 9.48.26
